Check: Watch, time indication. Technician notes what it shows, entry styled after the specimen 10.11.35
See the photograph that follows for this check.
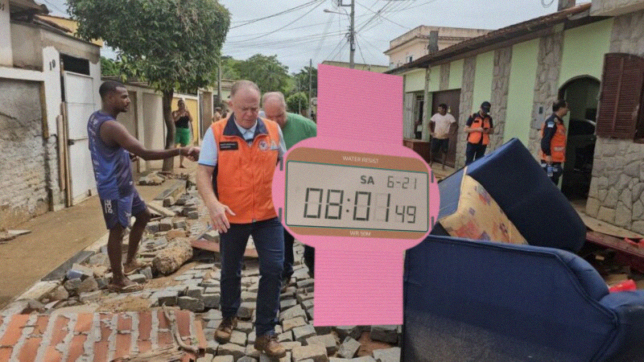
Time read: 8.01.49
